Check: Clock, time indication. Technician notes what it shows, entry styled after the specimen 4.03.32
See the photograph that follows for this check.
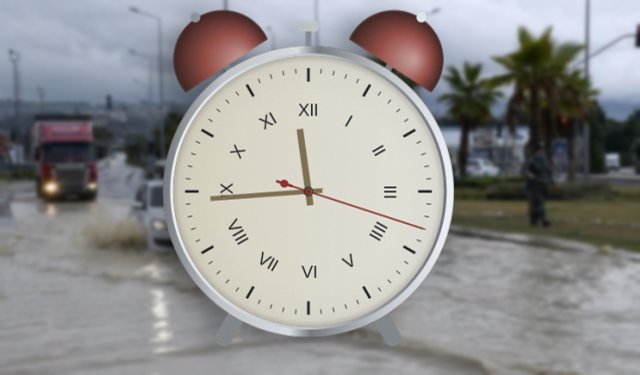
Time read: 11.44.18
